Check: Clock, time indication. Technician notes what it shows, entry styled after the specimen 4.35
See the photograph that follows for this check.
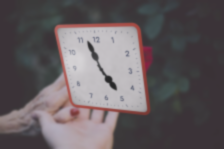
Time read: 4.57
